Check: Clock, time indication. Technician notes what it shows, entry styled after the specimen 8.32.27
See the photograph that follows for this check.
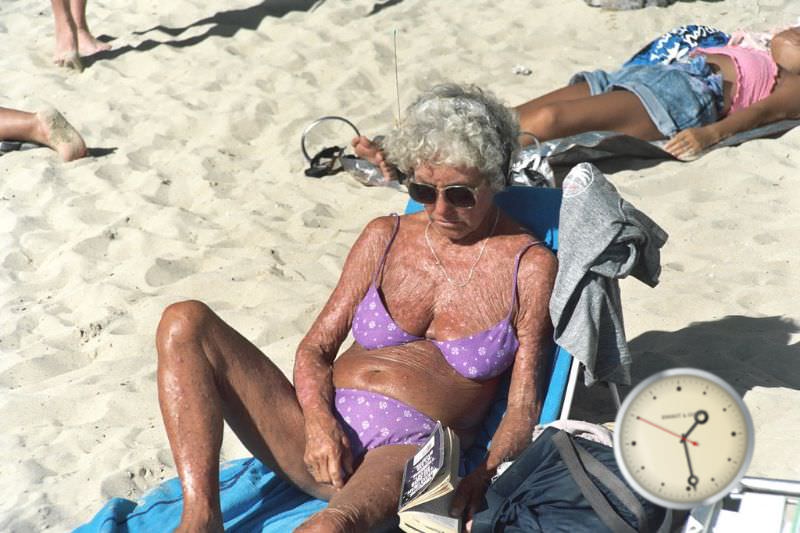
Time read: 1.28.50
